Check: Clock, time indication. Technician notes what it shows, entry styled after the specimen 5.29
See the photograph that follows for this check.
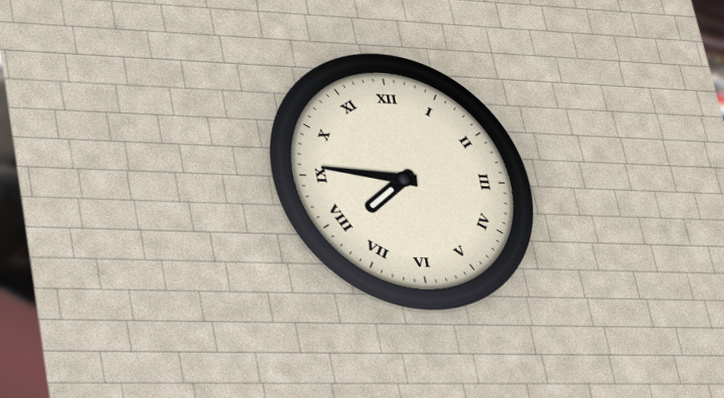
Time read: 7.46
